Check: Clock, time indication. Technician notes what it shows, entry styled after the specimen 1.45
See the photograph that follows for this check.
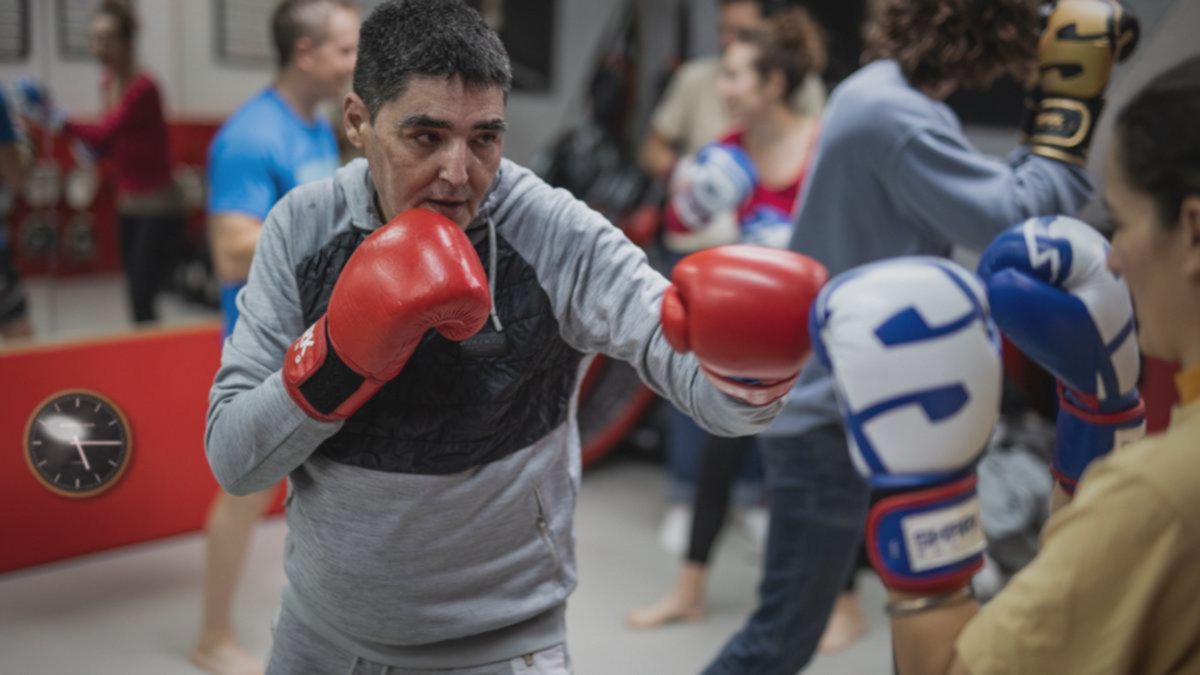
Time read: 5.15
